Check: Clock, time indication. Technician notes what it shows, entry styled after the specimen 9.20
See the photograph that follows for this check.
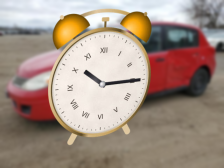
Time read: 10.15
